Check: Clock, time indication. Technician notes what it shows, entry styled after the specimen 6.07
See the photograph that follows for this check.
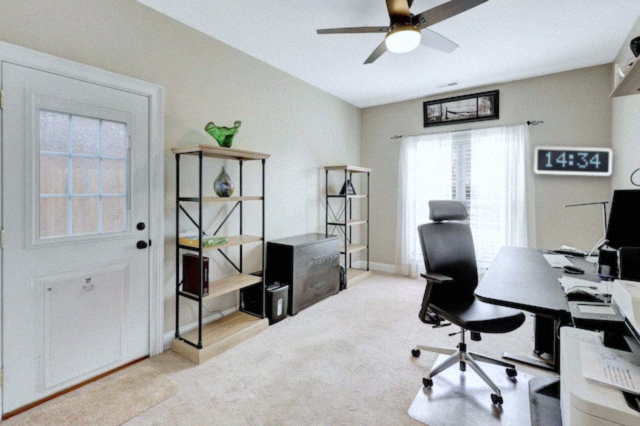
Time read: 14.34
